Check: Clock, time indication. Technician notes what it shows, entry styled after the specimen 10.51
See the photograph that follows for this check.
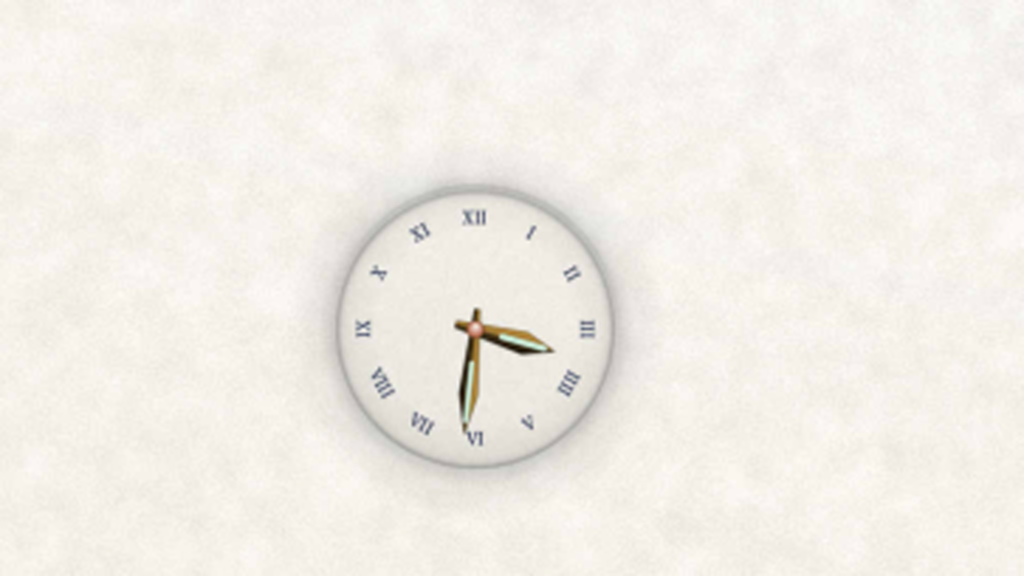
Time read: 3.31
